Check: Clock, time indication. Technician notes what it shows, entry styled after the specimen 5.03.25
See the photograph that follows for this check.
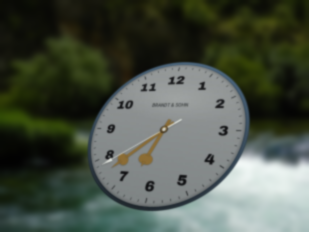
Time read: 6.37.39
